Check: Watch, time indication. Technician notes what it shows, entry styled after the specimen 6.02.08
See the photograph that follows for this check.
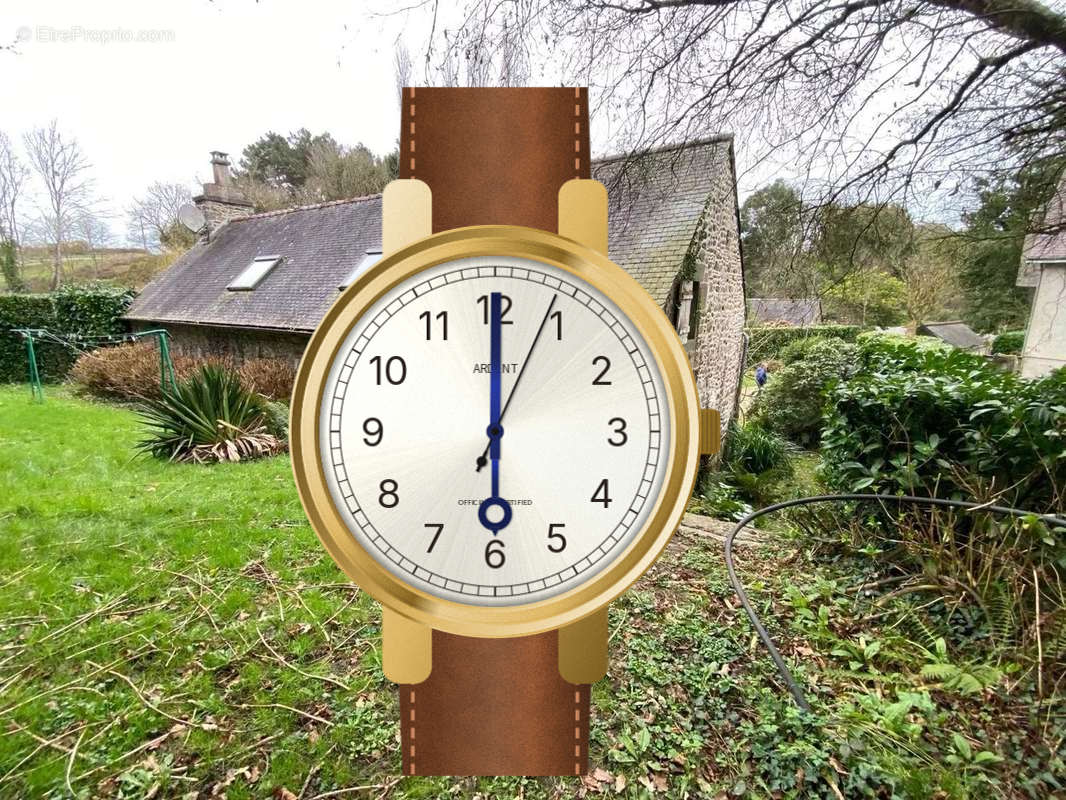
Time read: 6.00.04
